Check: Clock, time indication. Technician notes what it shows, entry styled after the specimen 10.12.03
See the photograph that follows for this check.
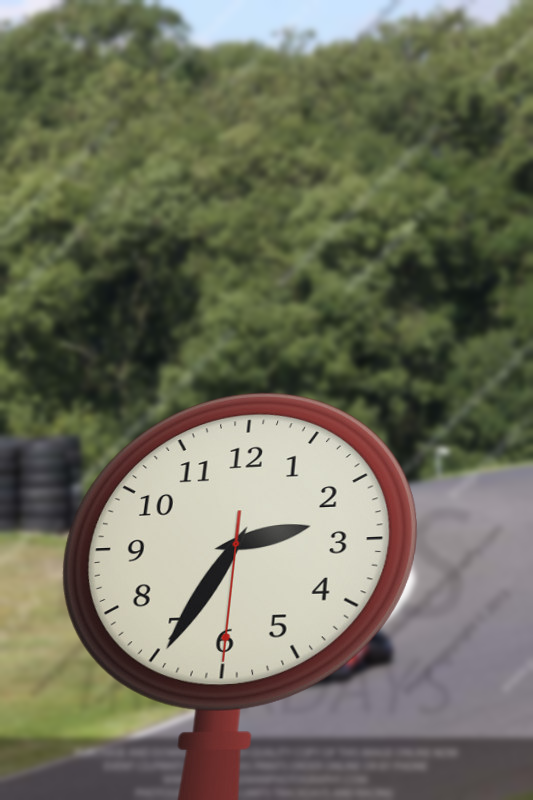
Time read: 2.34.30
